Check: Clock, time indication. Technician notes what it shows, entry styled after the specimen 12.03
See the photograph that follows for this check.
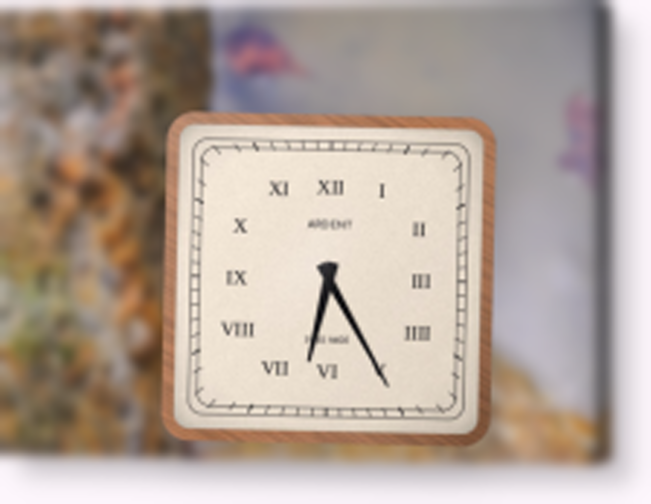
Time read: 6.25
